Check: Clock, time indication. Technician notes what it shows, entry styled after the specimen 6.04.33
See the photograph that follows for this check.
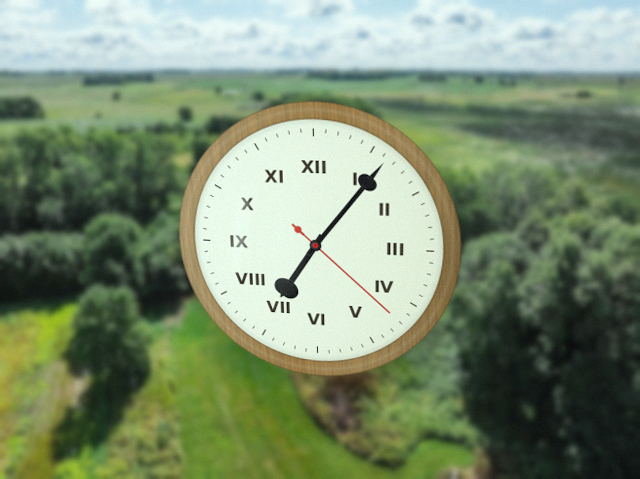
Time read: 7.06.22
